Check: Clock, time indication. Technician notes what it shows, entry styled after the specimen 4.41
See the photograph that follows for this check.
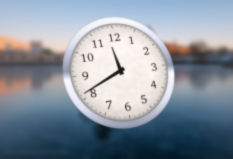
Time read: 11.41
